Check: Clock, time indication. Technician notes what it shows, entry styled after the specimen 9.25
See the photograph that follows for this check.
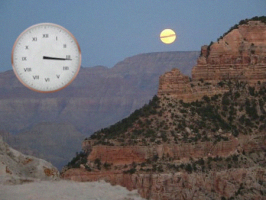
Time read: 3.16
